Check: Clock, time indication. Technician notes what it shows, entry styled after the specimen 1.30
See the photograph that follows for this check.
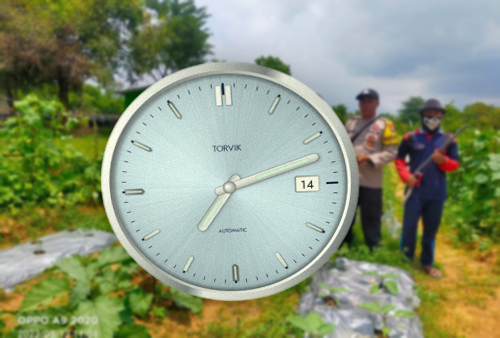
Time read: 7.12
